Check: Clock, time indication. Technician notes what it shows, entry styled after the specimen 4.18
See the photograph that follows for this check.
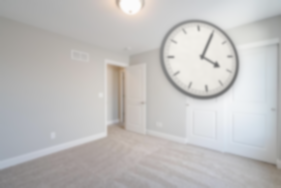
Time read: 4.05
